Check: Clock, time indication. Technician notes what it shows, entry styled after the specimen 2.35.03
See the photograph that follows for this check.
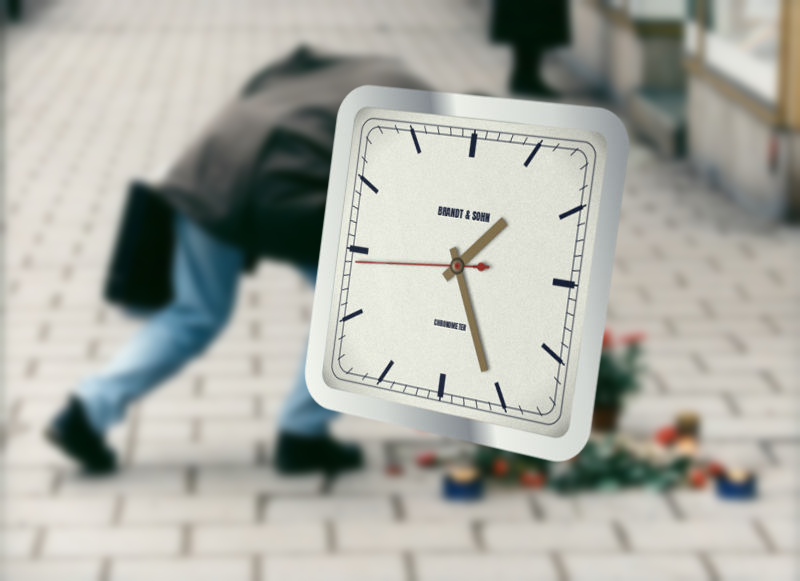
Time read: 1.25.44
